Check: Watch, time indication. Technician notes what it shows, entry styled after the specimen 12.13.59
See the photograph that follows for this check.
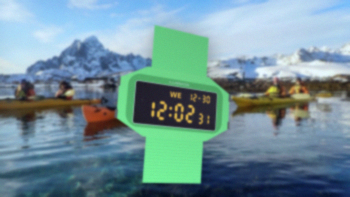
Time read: 12.02.31
